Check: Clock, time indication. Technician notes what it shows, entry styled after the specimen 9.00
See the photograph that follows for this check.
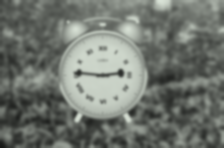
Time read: 2.46
